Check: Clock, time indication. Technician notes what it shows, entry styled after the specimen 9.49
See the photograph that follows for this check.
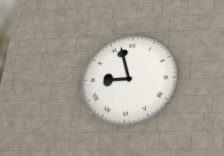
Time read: 8.57
